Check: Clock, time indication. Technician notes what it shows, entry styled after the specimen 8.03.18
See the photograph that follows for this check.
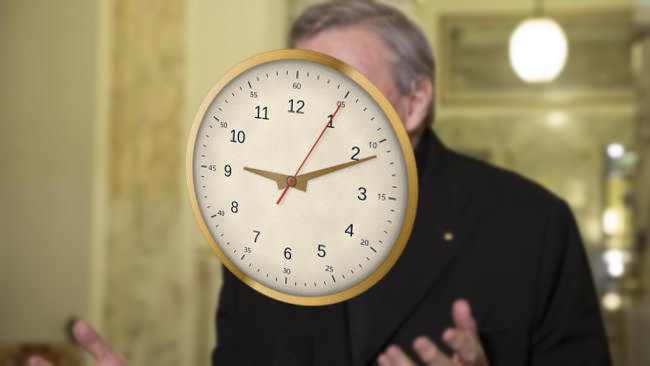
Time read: 9.11.05
